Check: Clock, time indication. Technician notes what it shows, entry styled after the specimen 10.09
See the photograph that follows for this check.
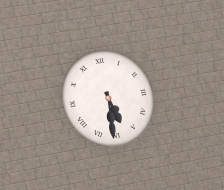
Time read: 5.31
